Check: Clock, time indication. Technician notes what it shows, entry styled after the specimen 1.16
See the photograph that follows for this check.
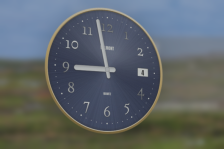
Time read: 8.58
